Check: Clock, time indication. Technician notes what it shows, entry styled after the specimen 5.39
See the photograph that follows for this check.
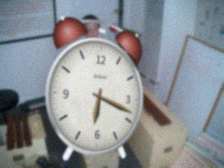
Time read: 6.18
